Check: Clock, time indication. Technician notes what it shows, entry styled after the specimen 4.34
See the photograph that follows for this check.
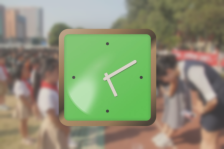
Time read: 5.10
